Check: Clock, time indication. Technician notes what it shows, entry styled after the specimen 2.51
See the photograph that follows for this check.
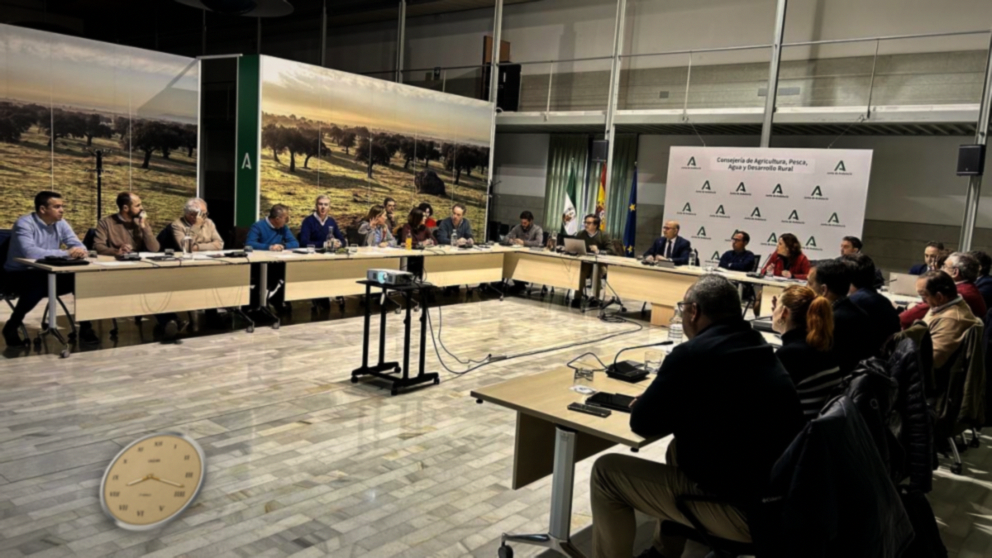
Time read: 8.18
